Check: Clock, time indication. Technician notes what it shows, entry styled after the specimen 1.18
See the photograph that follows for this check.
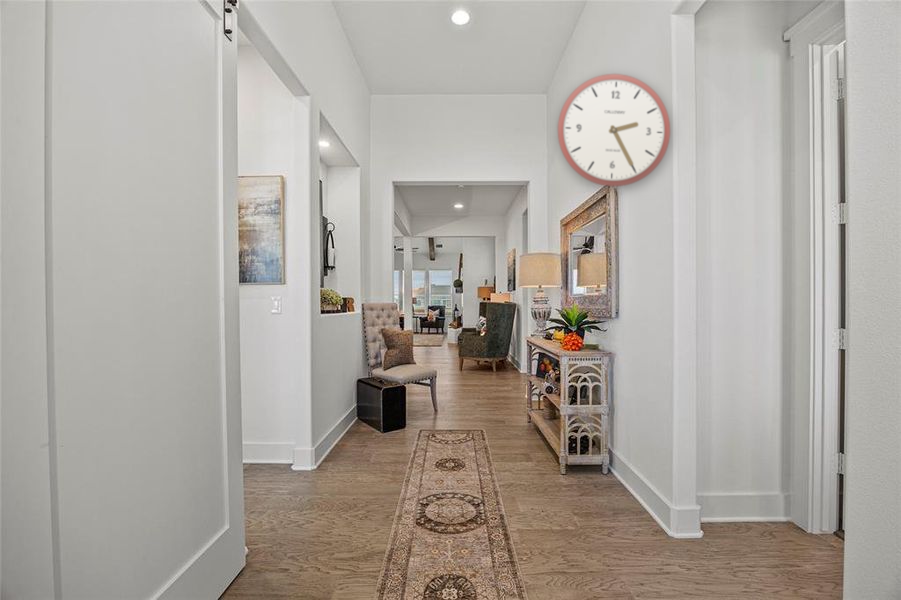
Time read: 2.25
